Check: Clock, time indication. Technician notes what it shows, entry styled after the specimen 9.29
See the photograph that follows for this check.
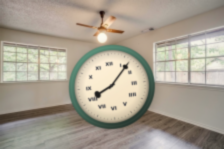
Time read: 8.07
